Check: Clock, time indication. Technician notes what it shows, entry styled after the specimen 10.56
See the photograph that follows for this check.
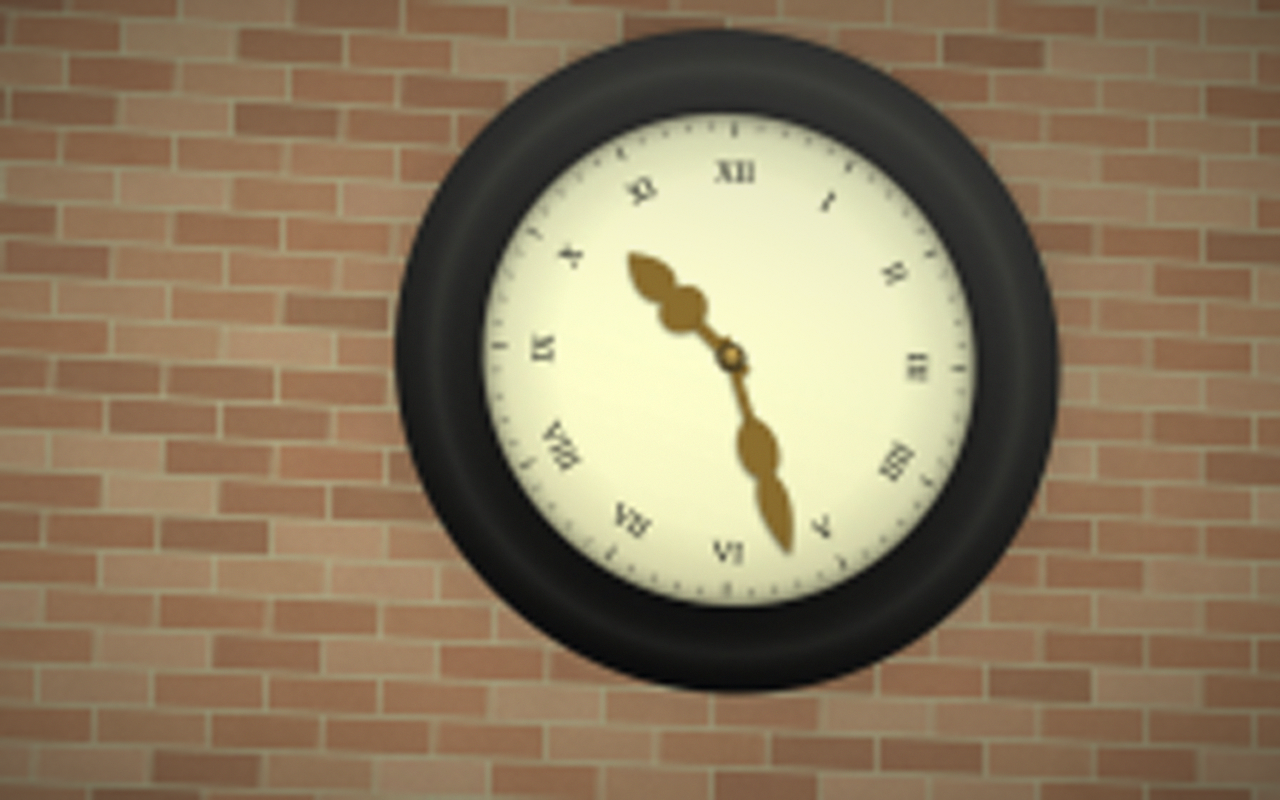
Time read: 10.27
